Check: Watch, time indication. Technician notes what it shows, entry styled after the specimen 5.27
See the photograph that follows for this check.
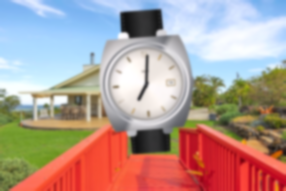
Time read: 7.01
